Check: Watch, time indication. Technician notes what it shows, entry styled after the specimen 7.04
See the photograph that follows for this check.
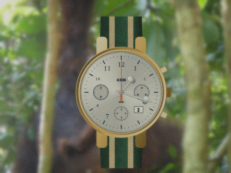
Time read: 1.18
